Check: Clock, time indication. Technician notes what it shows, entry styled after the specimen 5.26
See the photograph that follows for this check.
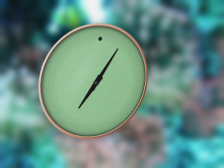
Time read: 7.05
